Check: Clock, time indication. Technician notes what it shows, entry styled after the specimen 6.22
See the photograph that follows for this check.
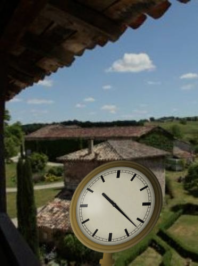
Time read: 10.22
